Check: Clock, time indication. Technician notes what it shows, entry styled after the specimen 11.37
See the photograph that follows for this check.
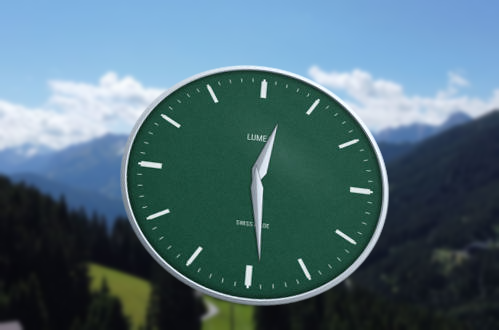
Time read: 12.29
